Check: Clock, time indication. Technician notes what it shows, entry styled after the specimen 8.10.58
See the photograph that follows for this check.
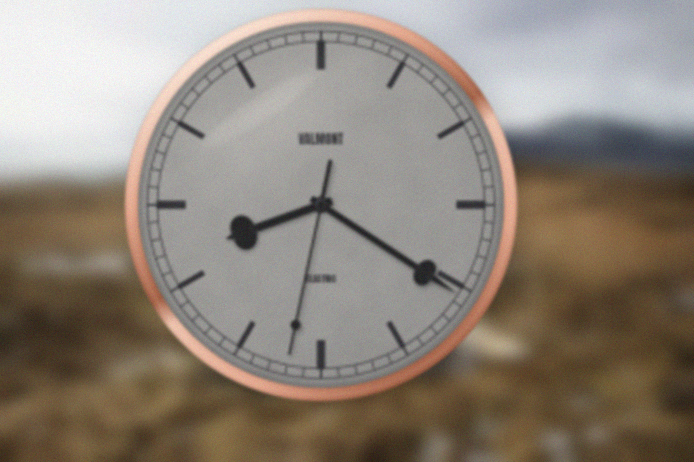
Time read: 8.20.32
